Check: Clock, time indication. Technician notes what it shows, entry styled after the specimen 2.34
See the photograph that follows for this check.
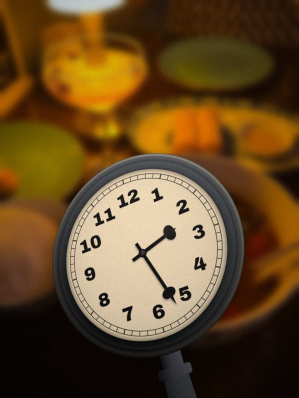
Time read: 2.27
